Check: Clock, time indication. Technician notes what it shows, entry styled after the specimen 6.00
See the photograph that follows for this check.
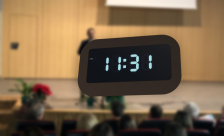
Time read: 11.31
